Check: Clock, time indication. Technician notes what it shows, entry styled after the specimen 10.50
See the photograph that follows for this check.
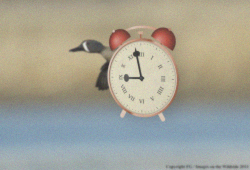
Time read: 8.58
